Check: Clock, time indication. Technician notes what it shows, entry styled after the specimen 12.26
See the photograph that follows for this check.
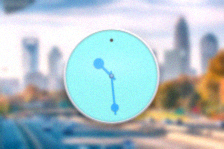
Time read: 10.29
